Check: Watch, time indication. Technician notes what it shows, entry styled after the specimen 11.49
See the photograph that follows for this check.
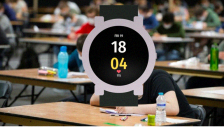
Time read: 18.04
